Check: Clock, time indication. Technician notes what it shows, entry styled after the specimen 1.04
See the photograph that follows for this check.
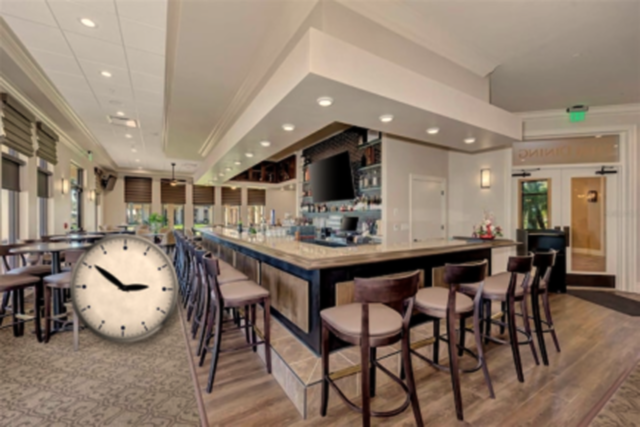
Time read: 2.51
